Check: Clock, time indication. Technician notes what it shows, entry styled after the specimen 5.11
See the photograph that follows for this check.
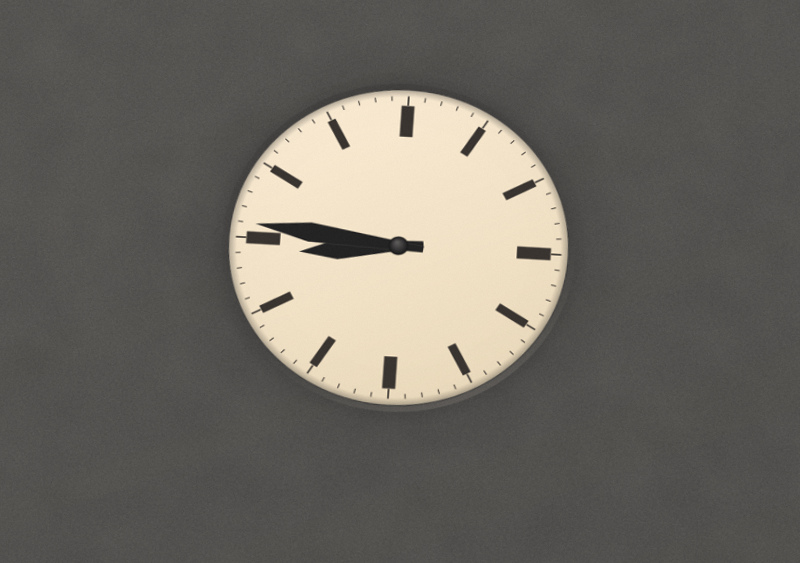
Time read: 8.46
